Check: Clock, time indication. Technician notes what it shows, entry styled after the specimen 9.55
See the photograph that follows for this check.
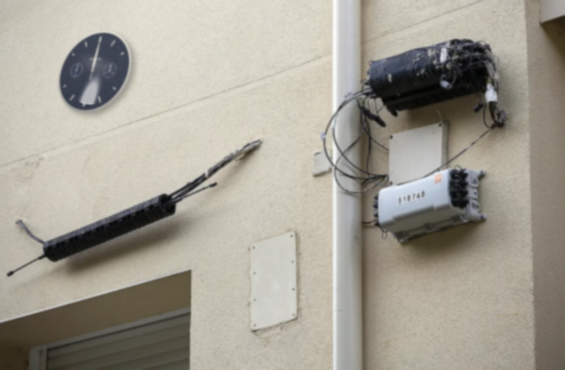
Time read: 12.00
